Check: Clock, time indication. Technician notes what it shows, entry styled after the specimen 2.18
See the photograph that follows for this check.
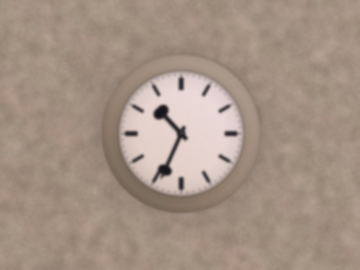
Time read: 10.34
